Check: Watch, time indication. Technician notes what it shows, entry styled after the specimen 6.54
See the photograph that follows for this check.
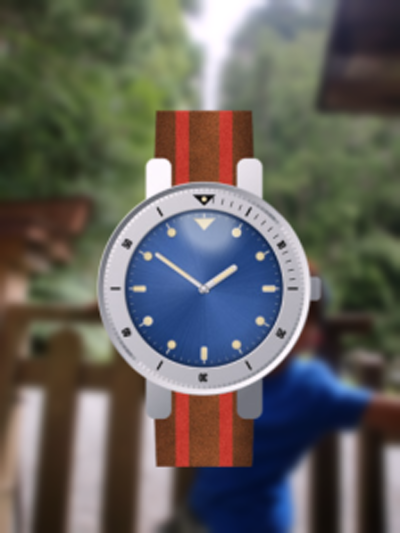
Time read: 1.51
